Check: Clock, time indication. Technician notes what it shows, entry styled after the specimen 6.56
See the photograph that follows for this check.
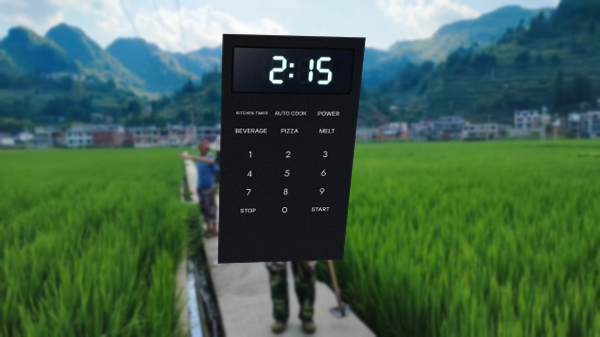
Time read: 2.15
